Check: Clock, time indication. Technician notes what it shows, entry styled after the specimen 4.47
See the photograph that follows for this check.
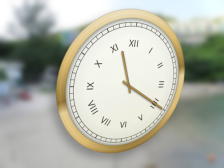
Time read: 11.20
